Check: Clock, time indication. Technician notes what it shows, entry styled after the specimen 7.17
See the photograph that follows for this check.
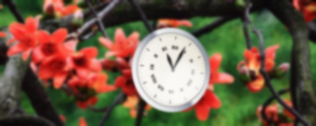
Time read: 11.04
